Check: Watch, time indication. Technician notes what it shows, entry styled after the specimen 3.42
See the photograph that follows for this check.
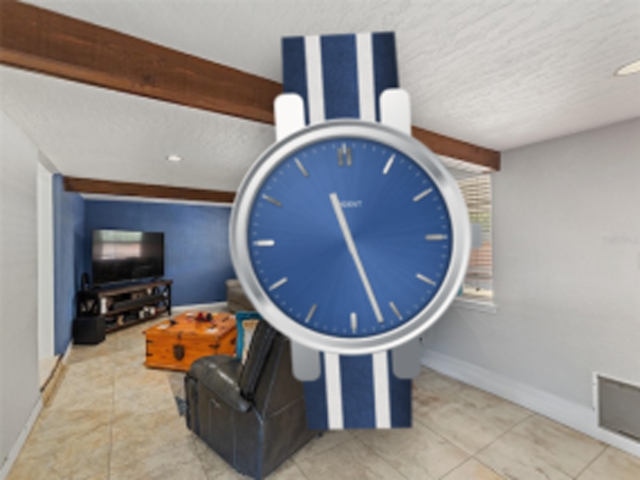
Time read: 11.27
